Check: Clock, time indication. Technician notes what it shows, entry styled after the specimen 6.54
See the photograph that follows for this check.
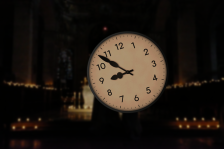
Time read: 8.53
